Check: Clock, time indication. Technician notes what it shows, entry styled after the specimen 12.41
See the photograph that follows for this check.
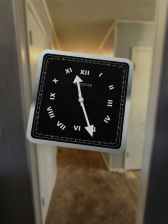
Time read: 11.26
